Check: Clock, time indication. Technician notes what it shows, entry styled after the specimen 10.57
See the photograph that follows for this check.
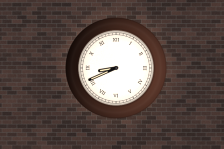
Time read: 8.41
